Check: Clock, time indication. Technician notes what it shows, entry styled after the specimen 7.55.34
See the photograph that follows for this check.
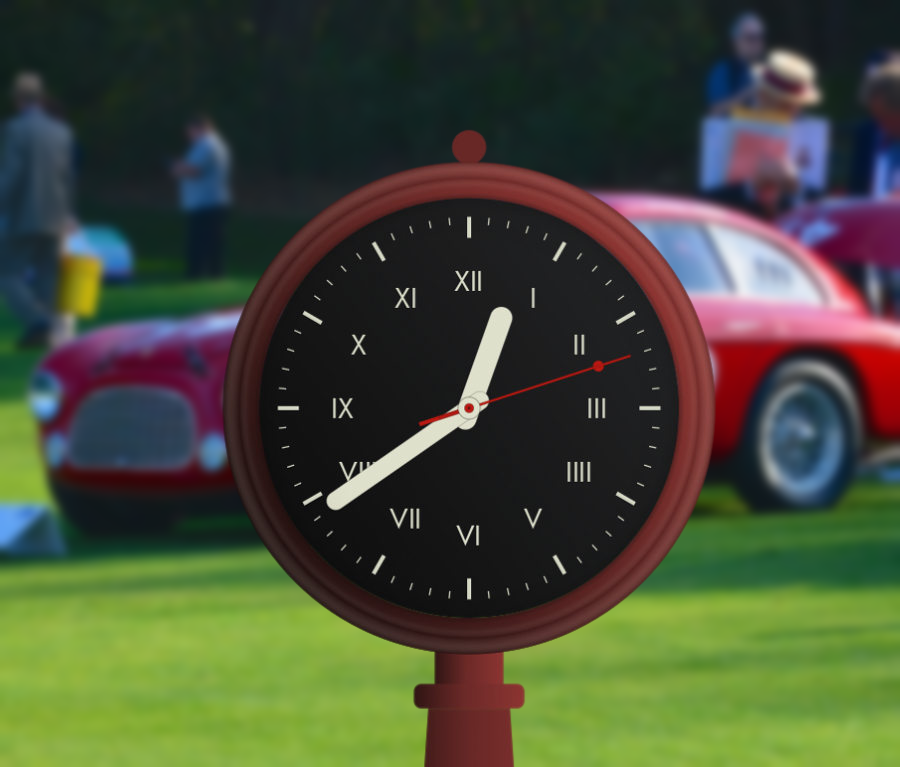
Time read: 12.39.12
